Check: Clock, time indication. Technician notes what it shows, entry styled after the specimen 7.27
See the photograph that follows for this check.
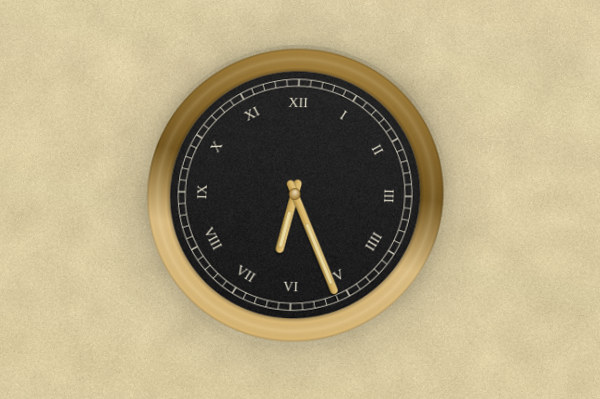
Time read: 6.26
